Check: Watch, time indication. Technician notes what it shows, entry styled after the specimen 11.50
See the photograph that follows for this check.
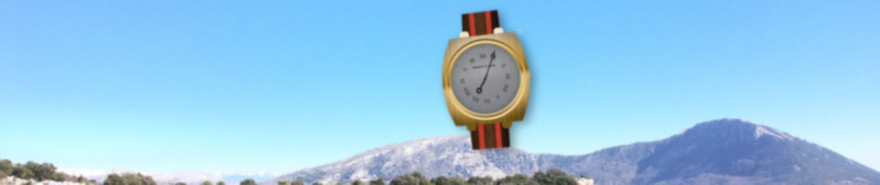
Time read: 7.04
